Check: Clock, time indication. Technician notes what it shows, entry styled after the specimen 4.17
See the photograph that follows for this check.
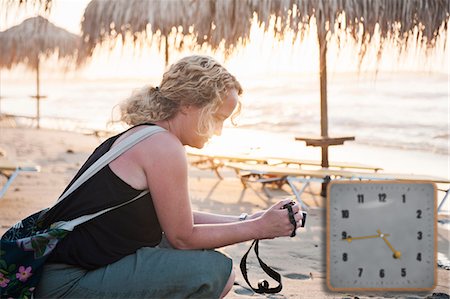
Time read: 4.44
